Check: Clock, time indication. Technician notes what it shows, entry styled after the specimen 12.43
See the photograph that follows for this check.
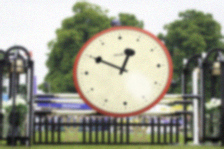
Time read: 12.50
